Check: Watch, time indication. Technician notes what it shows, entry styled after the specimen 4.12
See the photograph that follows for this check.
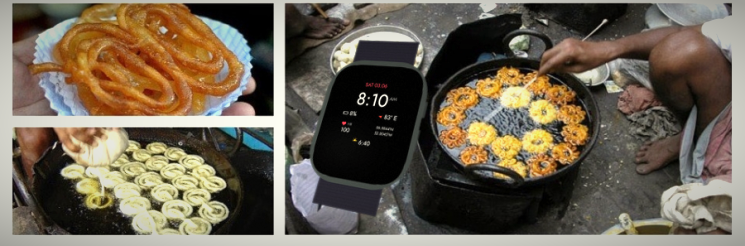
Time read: 8.10
